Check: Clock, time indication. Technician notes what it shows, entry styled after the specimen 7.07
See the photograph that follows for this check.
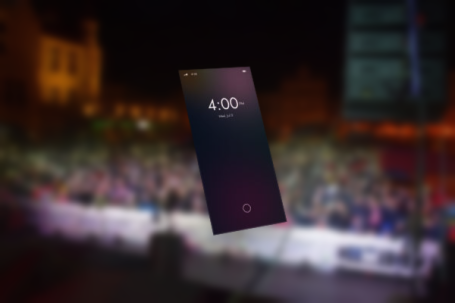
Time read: 4.00
